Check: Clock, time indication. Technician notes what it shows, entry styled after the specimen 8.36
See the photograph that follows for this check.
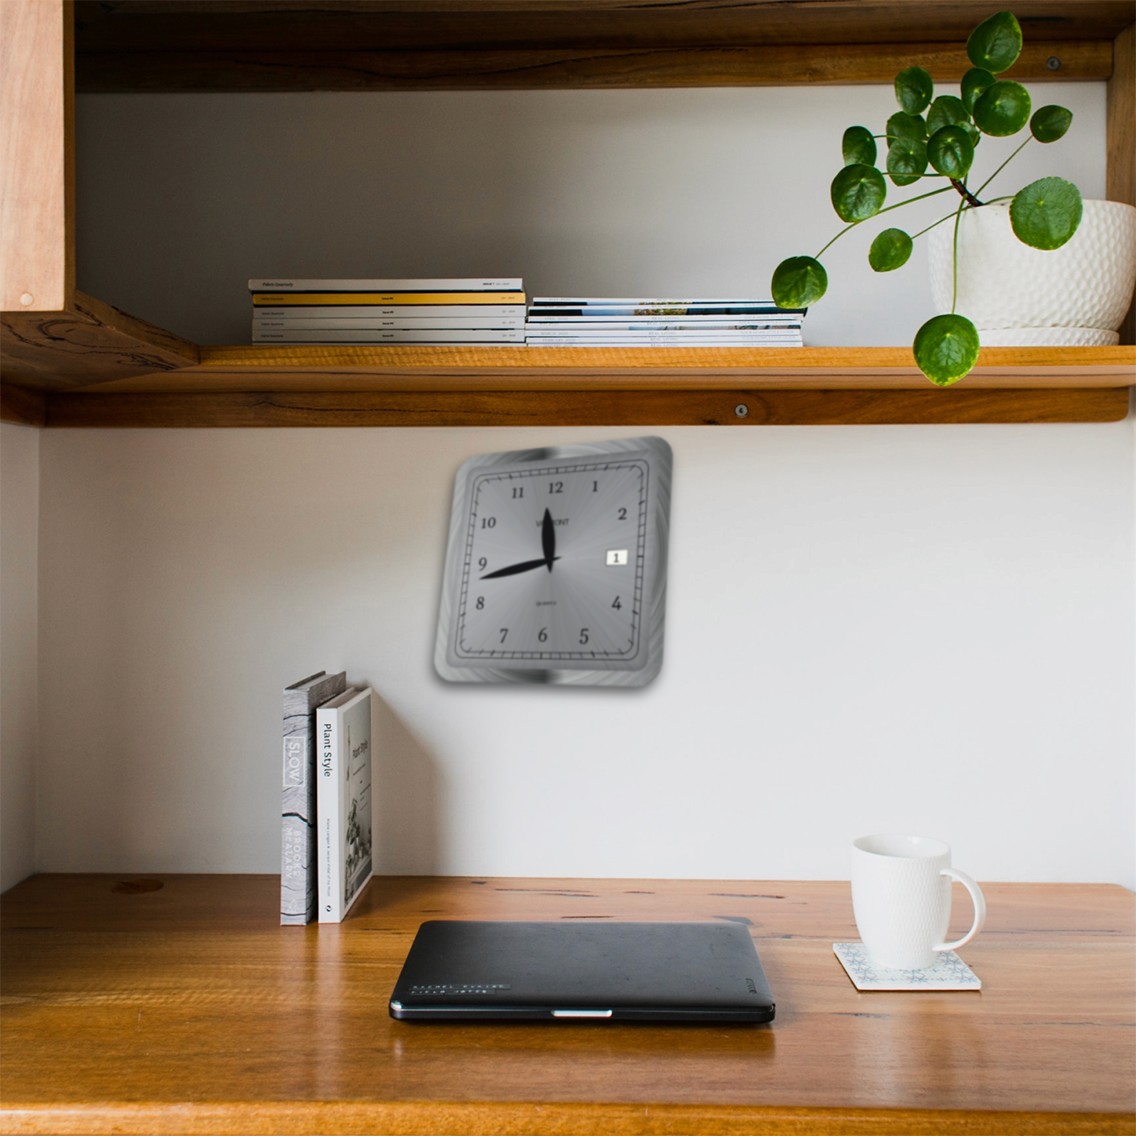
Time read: 11.43
